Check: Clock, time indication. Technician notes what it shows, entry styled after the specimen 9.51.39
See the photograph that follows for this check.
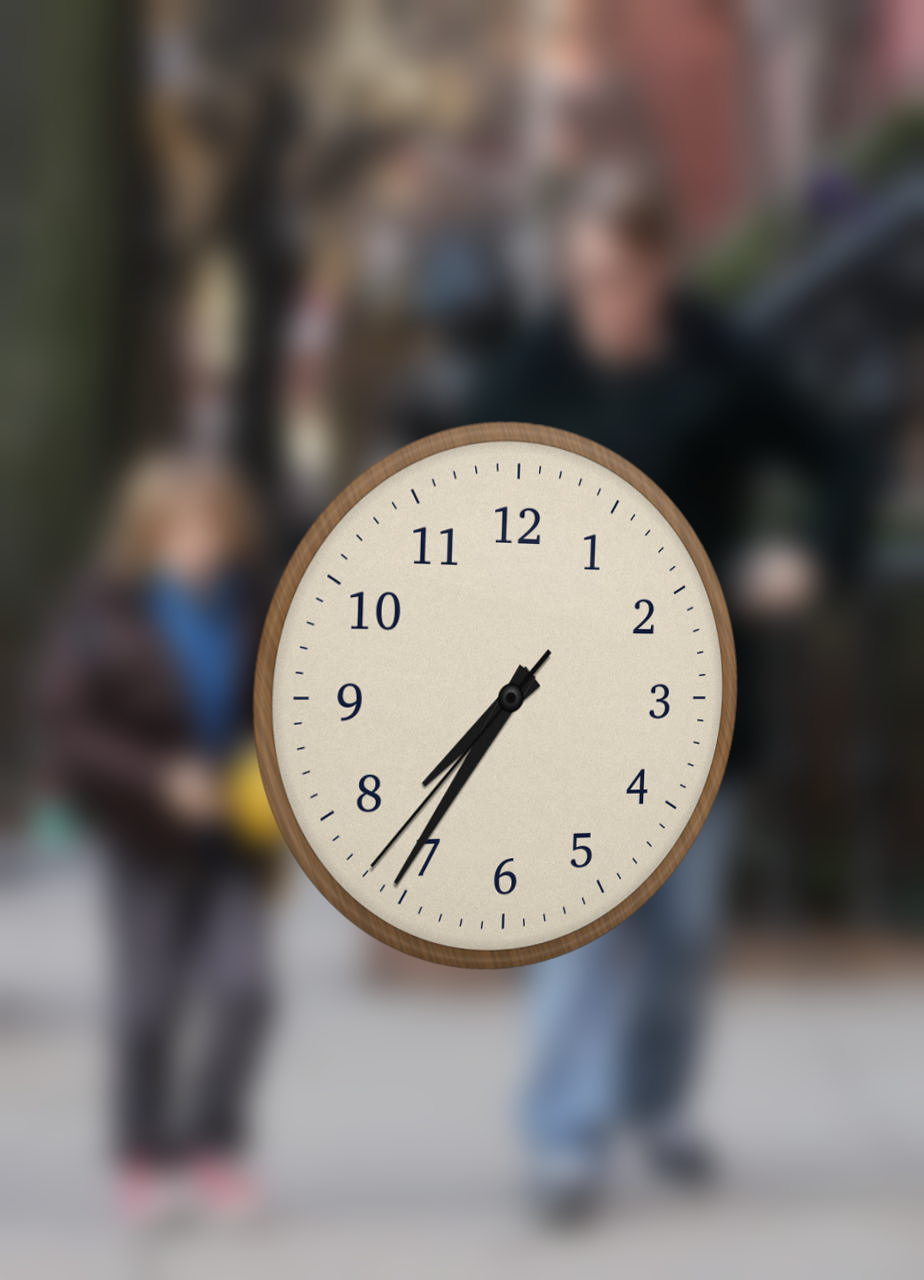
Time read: 7.35.37
